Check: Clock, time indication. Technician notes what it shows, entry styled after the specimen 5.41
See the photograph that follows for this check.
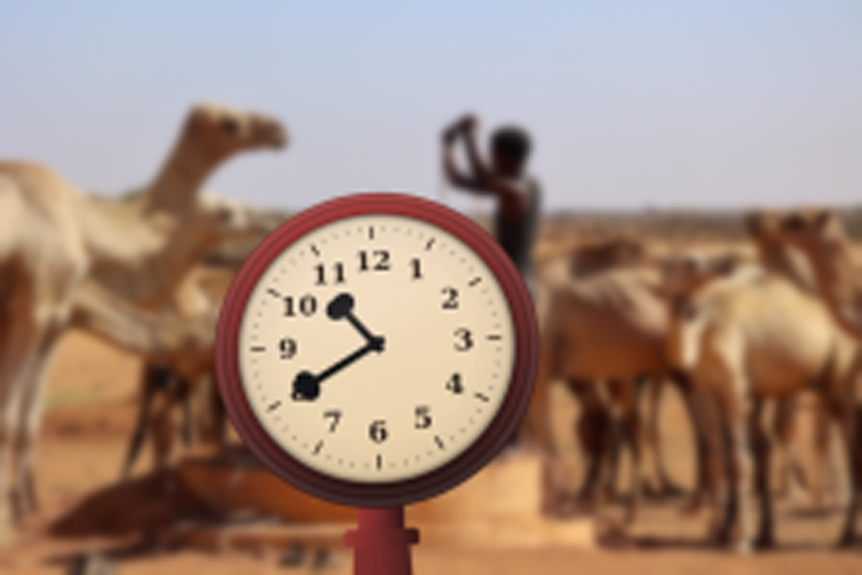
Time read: 10.40
